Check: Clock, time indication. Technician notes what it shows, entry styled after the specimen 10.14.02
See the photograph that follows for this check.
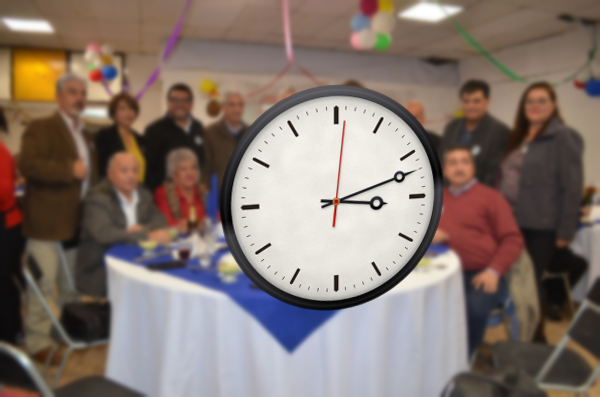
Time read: 3.12.01
